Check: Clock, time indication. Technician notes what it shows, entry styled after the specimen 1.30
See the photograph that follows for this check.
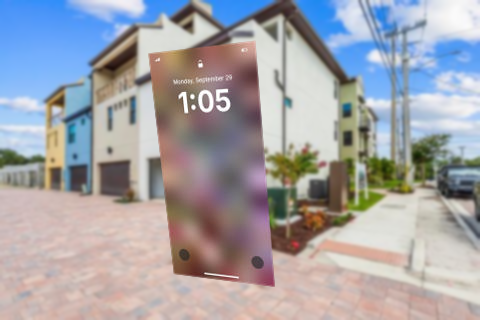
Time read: 1.05
